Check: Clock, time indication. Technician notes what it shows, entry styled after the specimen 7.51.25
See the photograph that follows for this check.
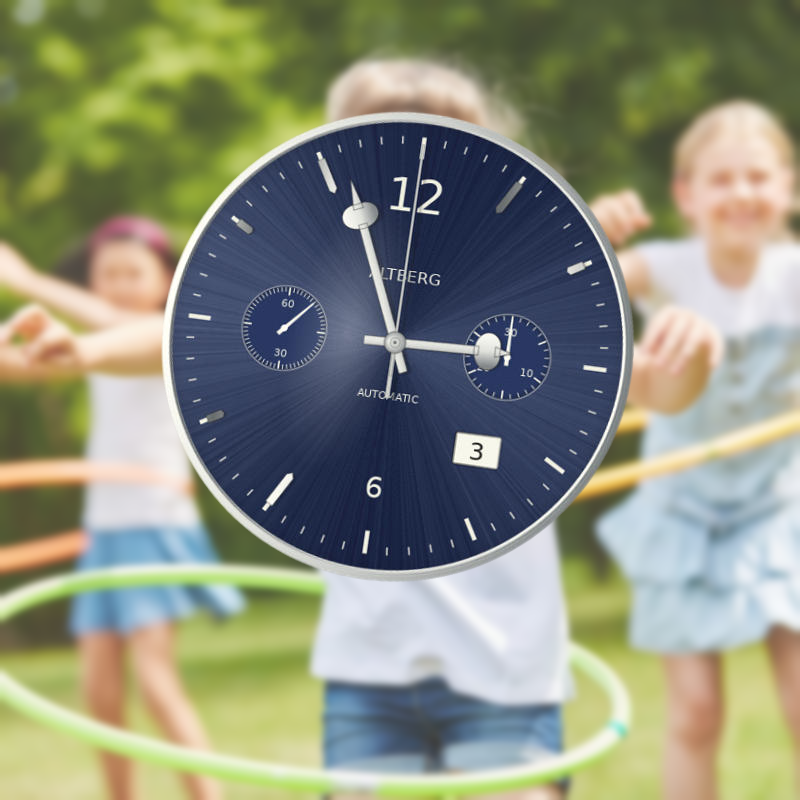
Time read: 2.56.07
